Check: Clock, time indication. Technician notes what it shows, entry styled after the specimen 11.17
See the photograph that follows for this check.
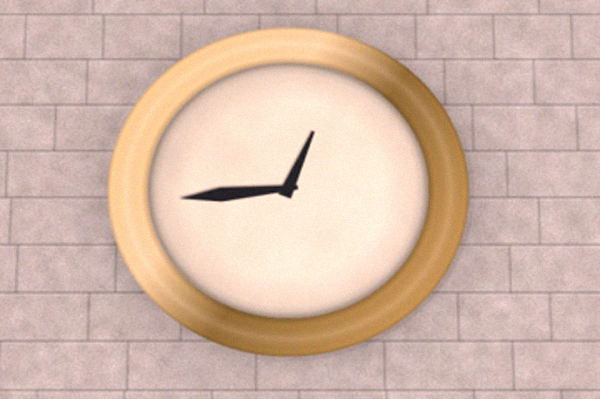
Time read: 12.44
